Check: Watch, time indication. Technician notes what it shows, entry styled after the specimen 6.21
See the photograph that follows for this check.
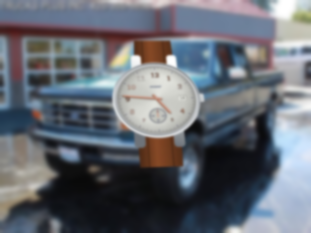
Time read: 4.46
